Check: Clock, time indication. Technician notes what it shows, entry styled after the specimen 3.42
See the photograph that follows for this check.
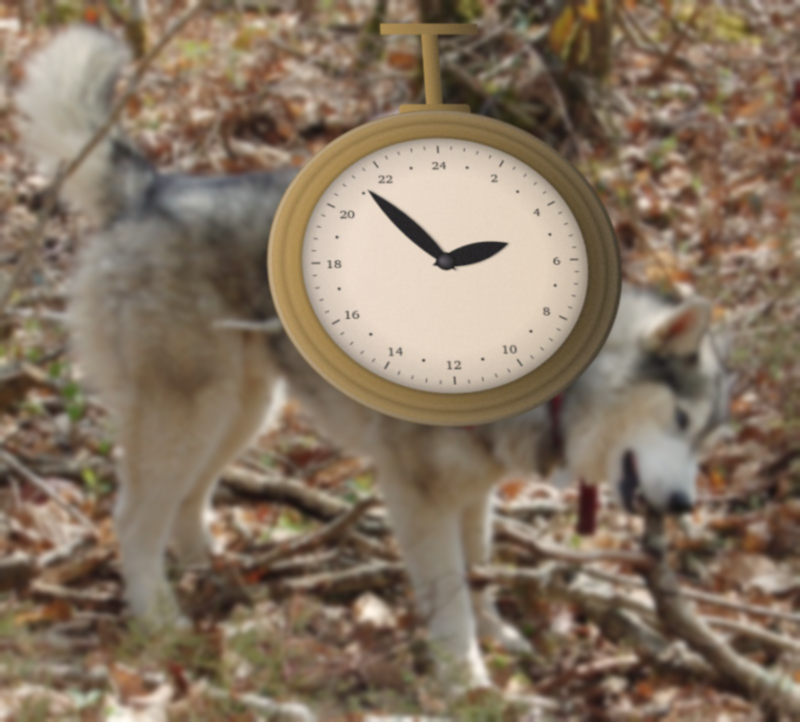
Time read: 4.53
